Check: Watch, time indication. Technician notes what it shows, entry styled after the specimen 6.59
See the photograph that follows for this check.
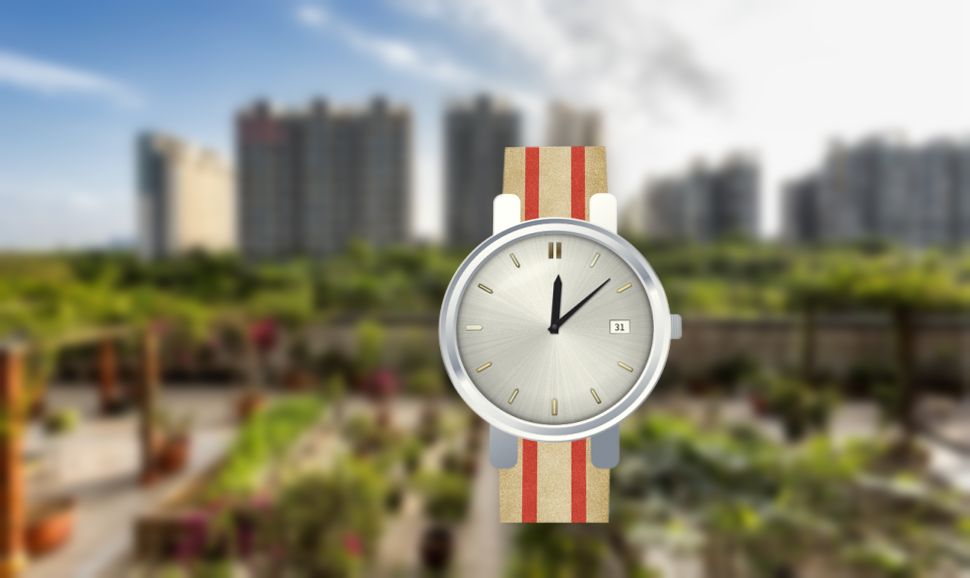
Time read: 12.08
